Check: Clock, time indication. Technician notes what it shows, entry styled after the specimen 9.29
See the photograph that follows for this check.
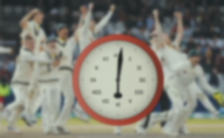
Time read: 6.01
